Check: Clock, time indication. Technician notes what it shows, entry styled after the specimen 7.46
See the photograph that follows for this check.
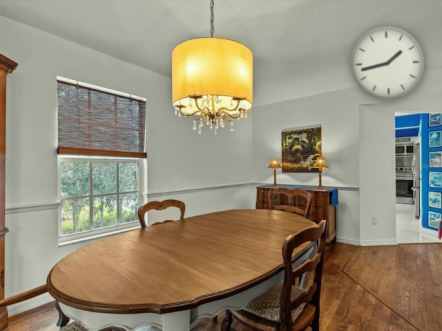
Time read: 1.43
